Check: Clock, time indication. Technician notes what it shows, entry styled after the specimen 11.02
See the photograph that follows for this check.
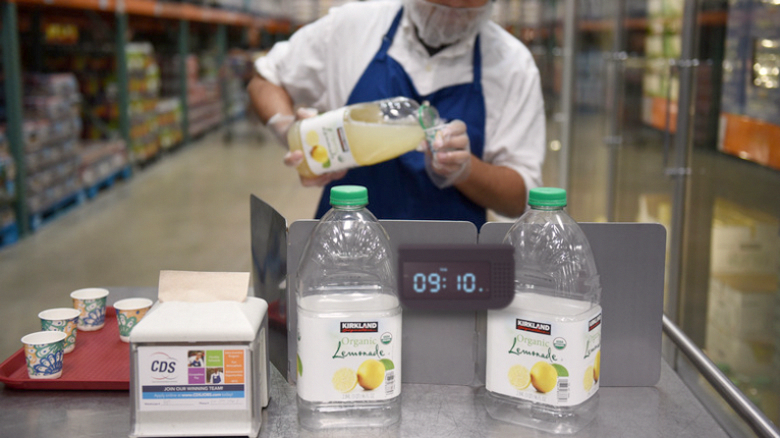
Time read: 9.10
